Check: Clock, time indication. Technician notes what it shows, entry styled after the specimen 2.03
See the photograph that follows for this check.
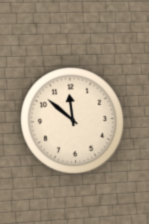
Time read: 11.52
